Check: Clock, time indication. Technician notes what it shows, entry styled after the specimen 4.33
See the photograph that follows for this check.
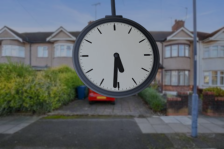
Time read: 5.31
